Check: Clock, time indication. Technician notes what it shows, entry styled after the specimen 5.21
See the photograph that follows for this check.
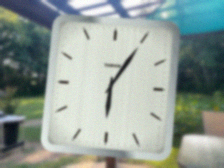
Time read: 6.05
